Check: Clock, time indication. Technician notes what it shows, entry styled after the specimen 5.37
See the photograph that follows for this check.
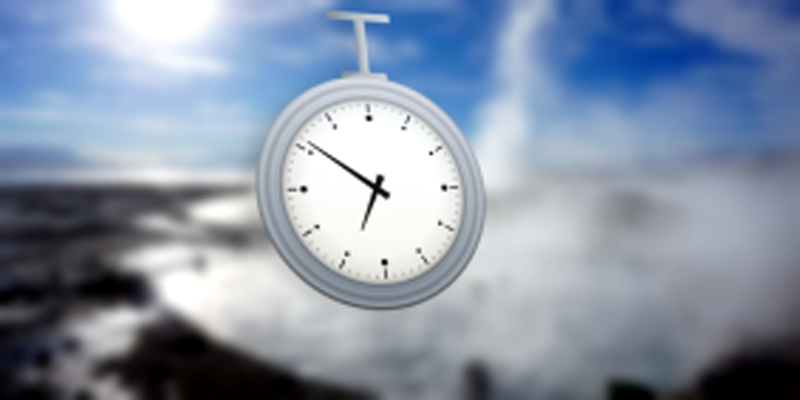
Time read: 6.51
